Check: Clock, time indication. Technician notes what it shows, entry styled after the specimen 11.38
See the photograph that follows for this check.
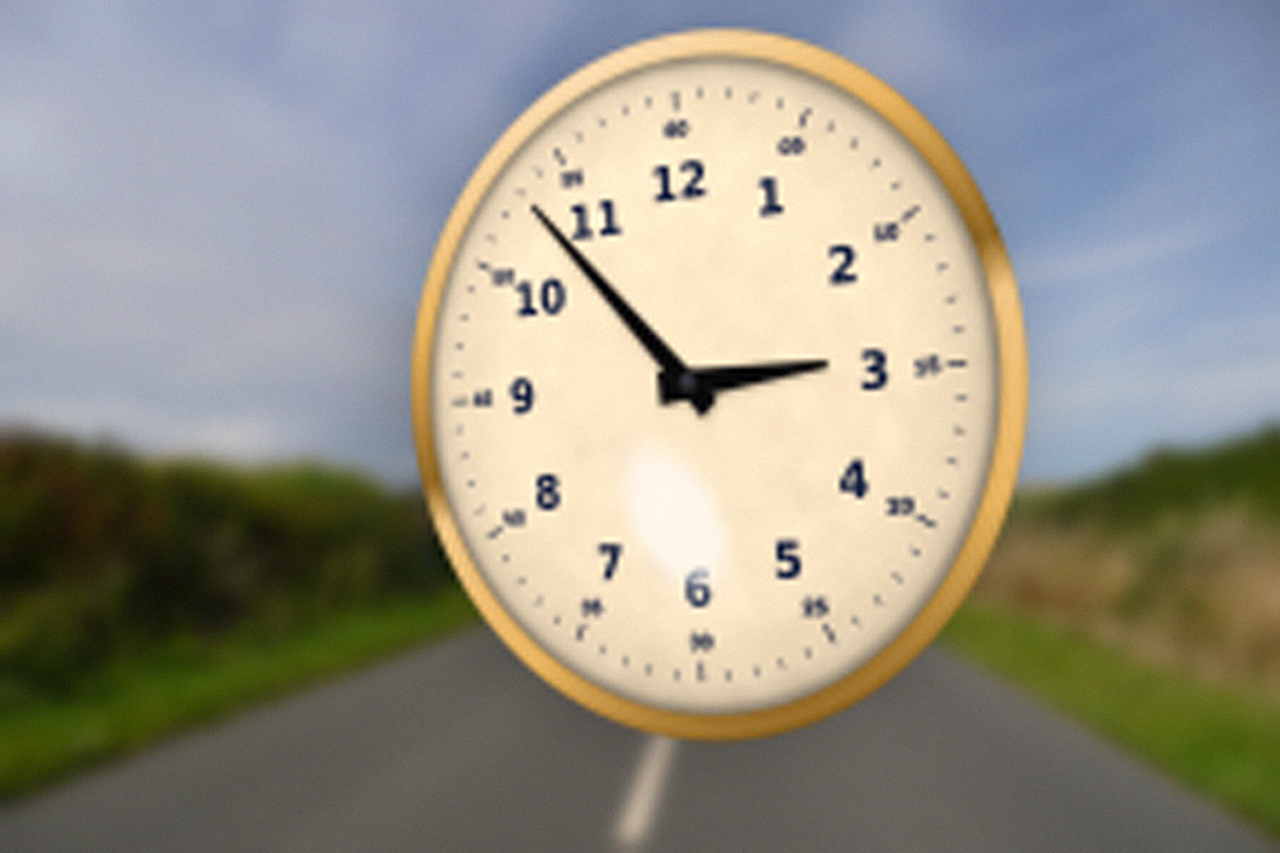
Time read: 2.53
